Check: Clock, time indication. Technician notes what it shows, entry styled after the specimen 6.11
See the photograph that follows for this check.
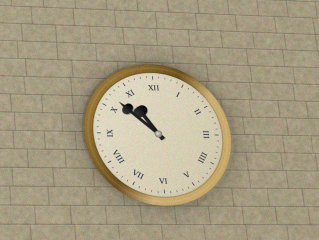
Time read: 10.52
